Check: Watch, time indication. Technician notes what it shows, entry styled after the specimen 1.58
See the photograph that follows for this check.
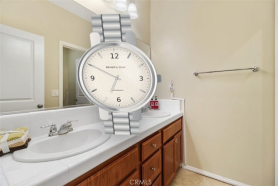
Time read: 6.50
